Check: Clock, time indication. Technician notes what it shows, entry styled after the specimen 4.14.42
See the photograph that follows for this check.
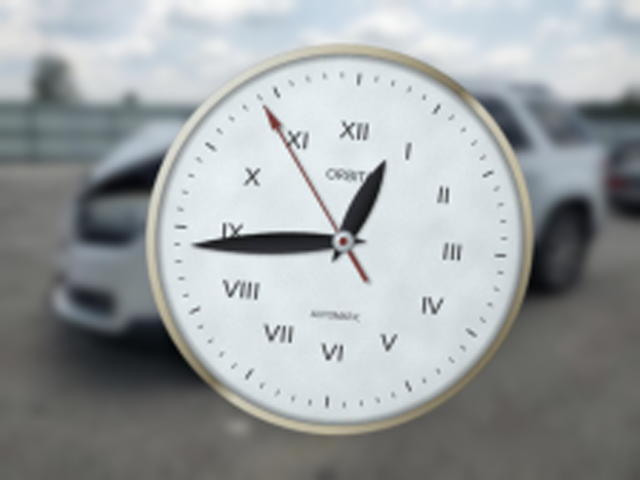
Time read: 12.43.54
